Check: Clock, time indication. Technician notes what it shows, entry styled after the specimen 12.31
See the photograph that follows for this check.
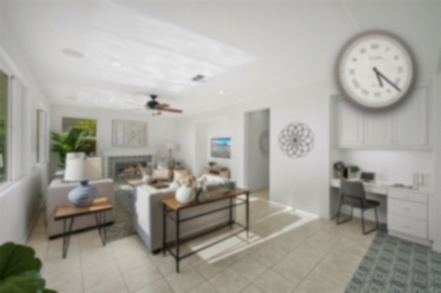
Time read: 5.22
